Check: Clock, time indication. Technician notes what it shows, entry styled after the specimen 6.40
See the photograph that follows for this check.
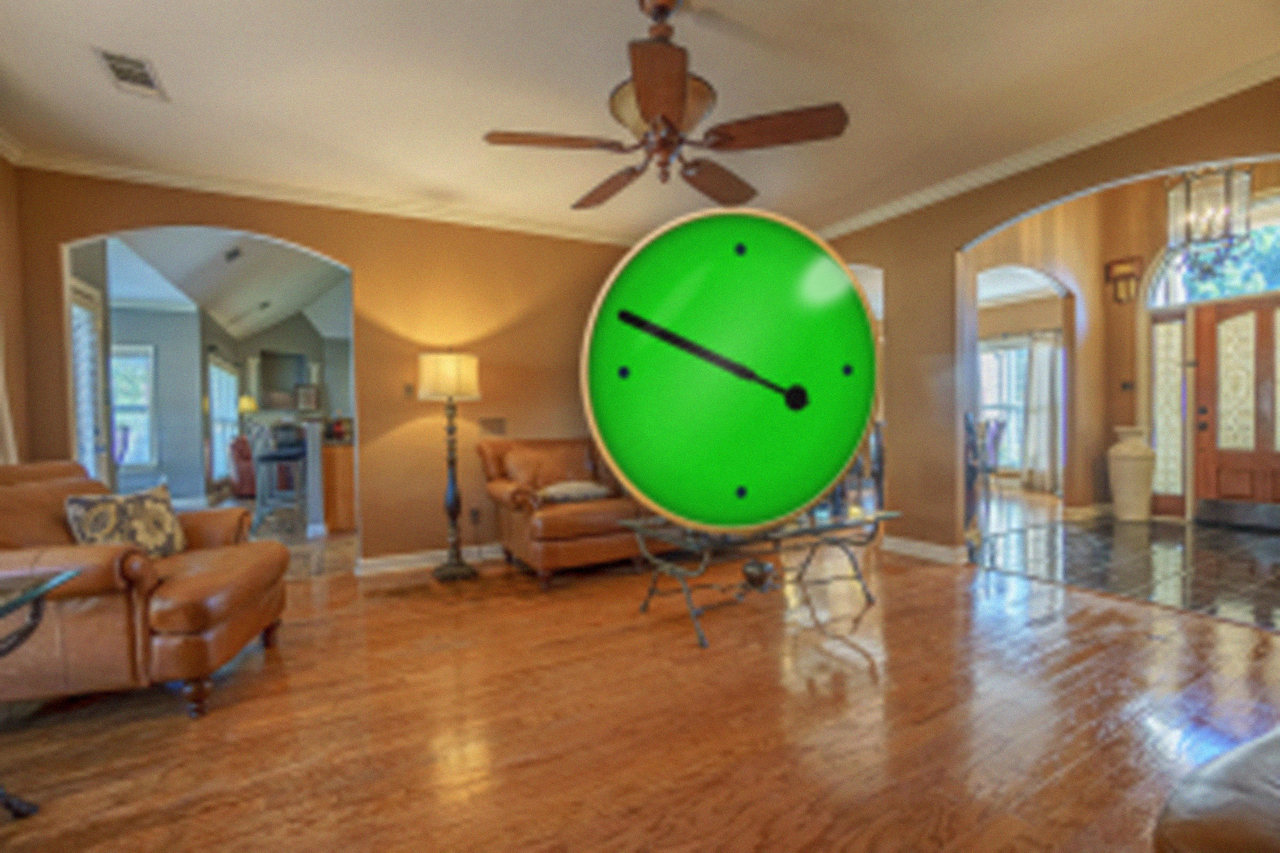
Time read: 3.49
